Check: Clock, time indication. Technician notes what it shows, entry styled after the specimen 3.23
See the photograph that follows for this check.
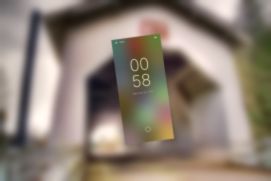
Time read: 0.58
